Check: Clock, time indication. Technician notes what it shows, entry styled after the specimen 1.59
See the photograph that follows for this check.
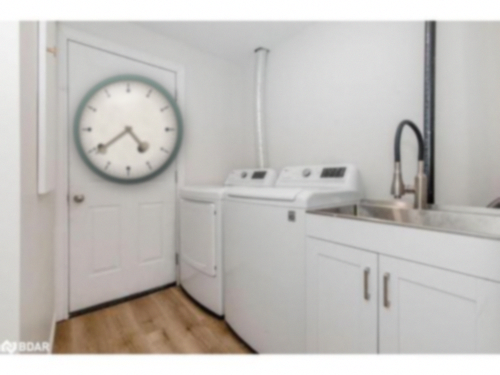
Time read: 4.39
